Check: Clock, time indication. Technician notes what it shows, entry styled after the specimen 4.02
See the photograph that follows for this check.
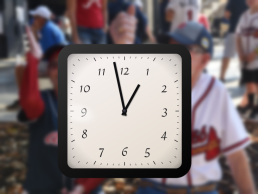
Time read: 12.58
